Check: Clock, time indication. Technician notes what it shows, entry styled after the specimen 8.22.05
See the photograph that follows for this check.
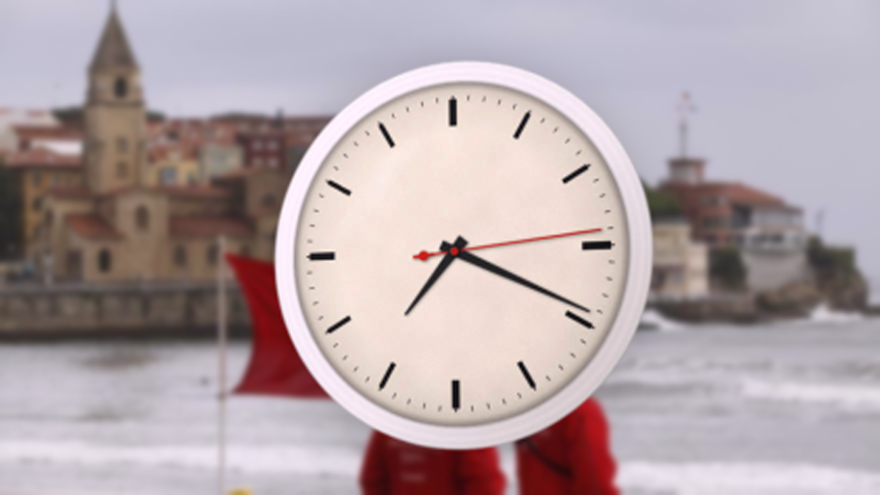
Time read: 7.19.14
